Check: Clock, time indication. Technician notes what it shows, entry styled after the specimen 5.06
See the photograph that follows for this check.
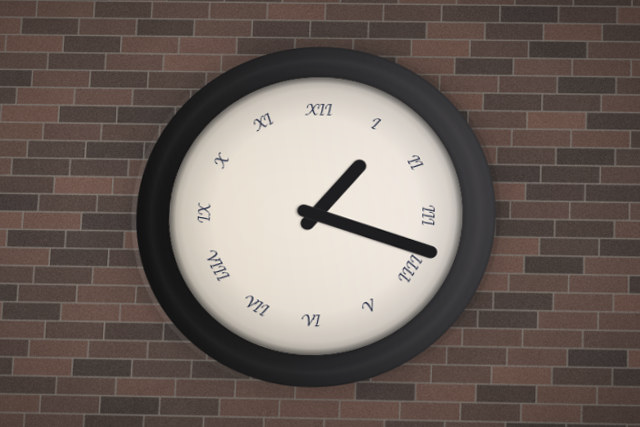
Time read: 1.18
